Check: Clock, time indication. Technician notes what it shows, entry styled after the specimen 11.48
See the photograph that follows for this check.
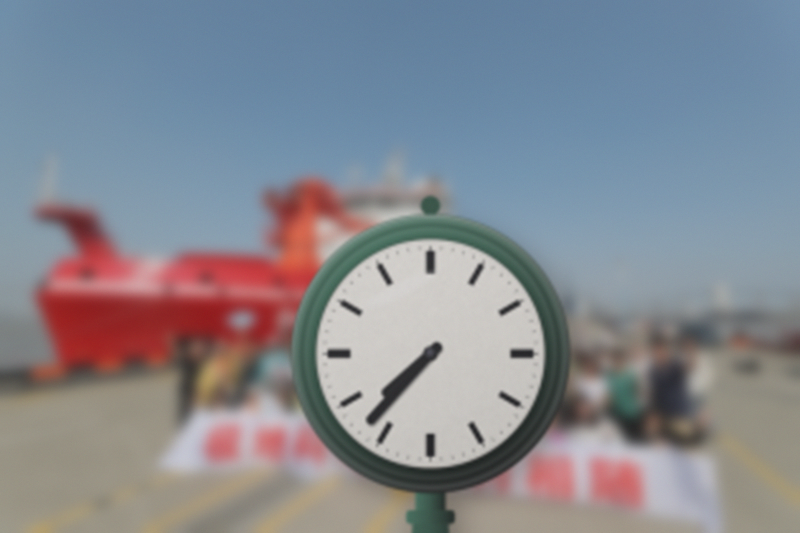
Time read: 7.37
